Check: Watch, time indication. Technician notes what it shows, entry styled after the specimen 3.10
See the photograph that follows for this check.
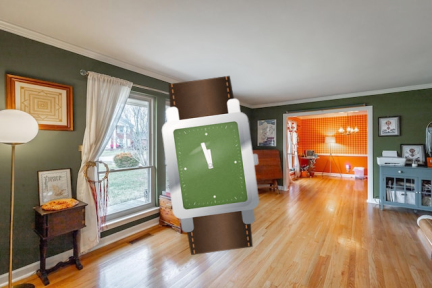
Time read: 11.58
